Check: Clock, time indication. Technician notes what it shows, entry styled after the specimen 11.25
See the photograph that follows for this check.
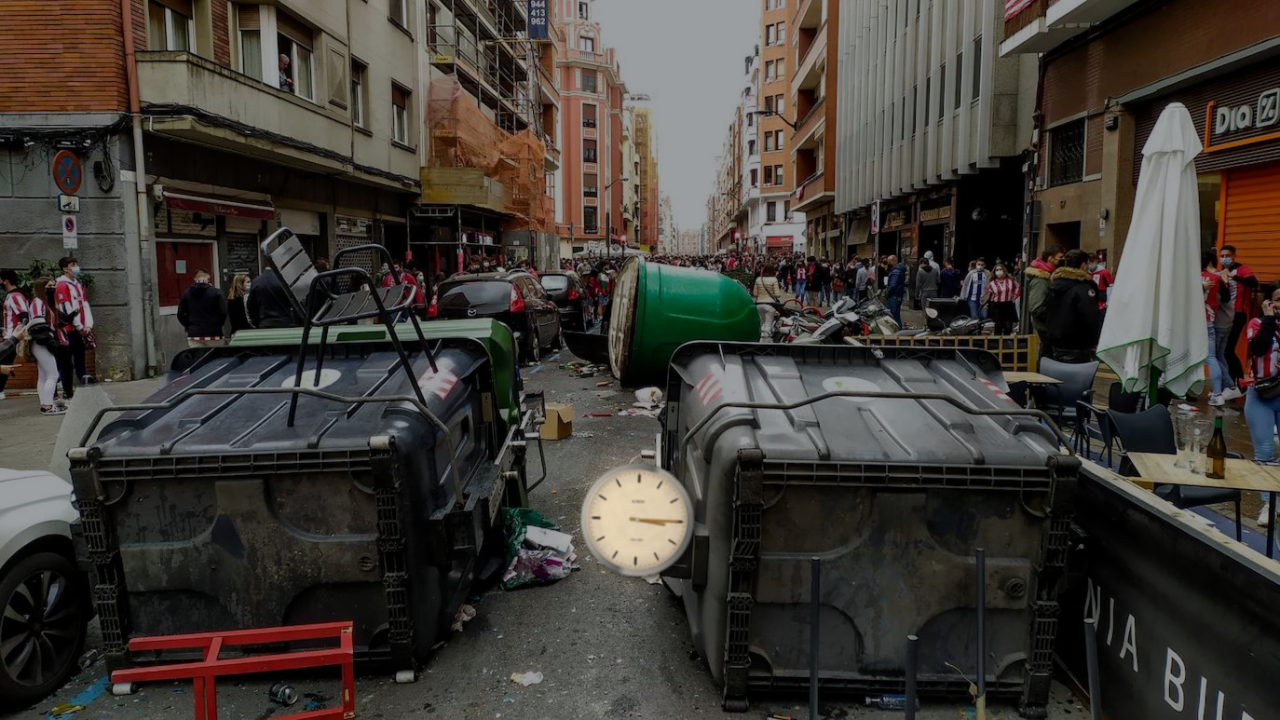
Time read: 3.15
